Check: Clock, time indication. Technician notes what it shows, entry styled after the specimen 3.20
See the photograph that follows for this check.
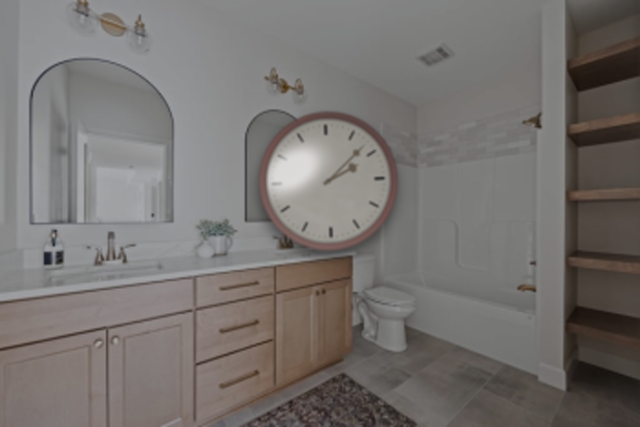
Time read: 2.08
